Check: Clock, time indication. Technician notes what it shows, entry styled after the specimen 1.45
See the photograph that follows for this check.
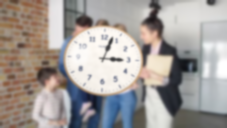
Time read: 3.03
